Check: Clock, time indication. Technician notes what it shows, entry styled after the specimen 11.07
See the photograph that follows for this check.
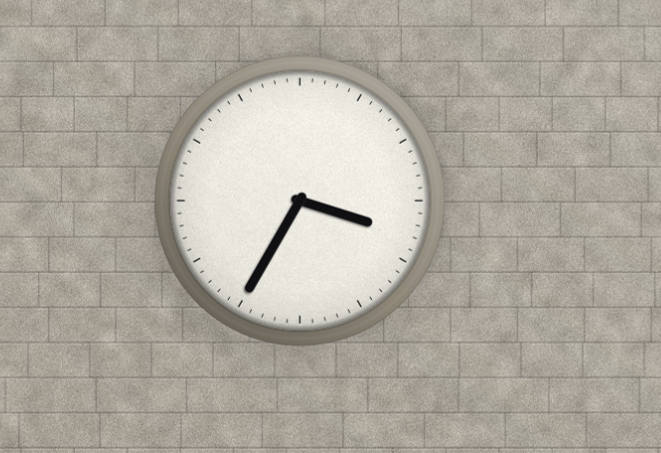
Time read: 3.35
